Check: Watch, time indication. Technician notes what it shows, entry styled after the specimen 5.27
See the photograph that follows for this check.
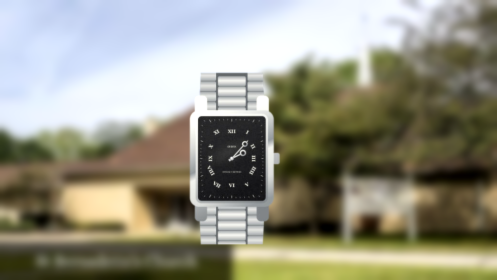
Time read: 2.07
